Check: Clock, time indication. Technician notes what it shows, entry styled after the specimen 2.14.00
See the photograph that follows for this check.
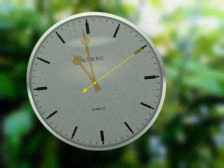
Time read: 10.59.10
